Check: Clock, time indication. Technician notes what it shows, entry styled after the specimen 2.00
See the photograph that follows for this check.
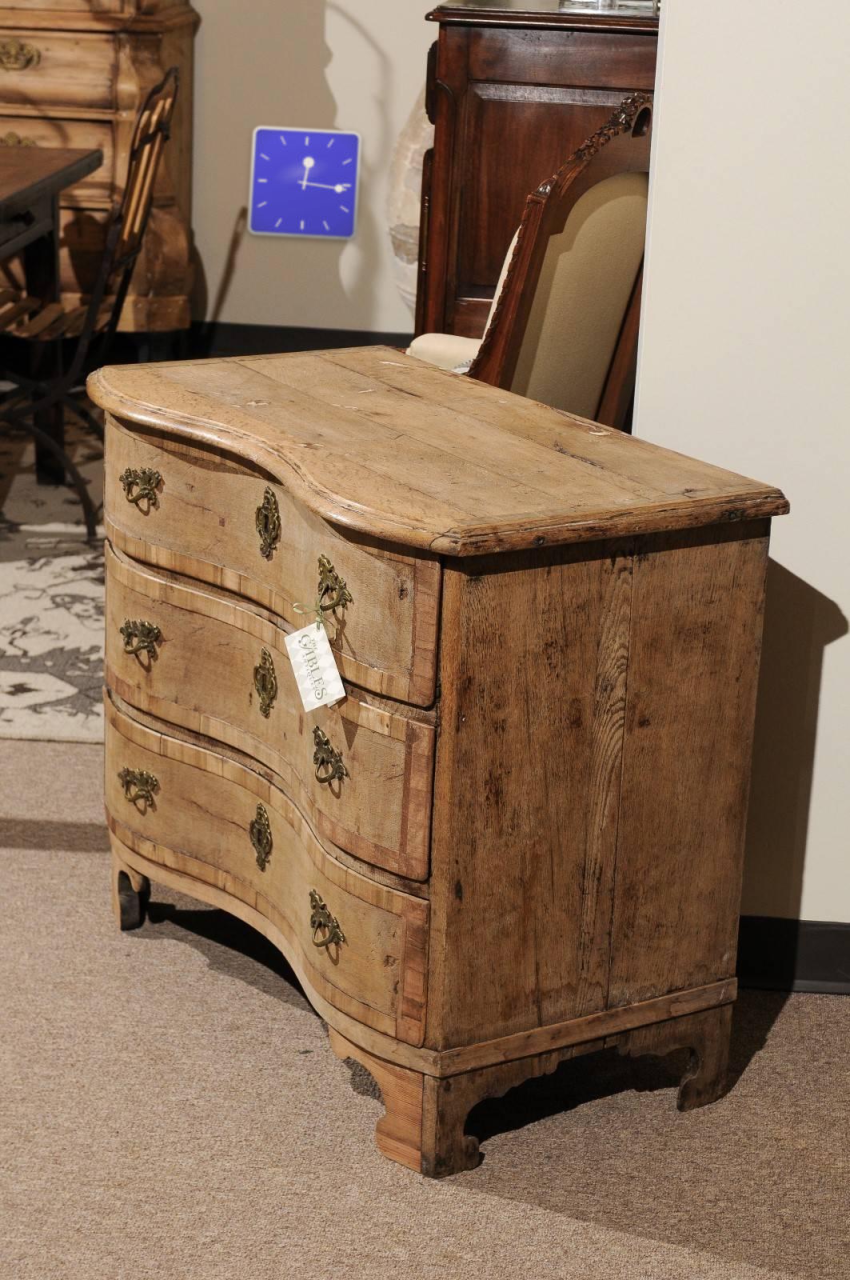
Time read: 12.16
